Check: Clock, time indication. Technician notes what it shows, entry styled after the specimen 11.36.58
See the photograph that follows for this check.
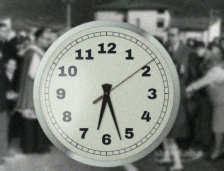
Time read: 6.27.09
